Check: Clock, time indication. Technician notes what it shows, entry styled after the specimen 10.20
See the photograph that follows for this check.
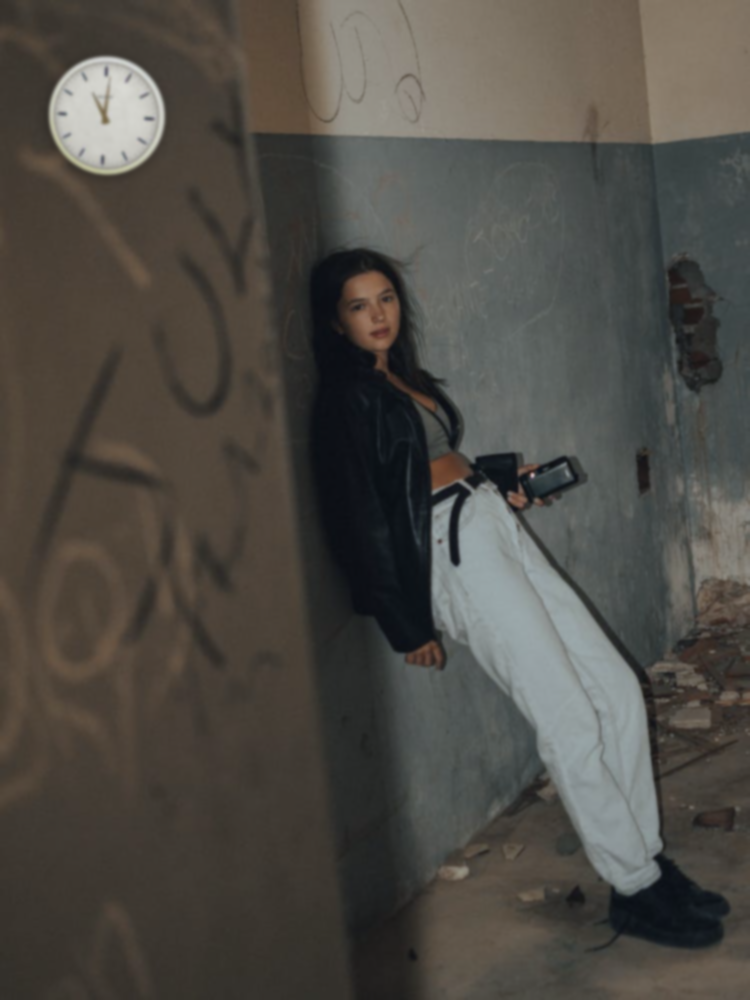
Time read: 11.01
